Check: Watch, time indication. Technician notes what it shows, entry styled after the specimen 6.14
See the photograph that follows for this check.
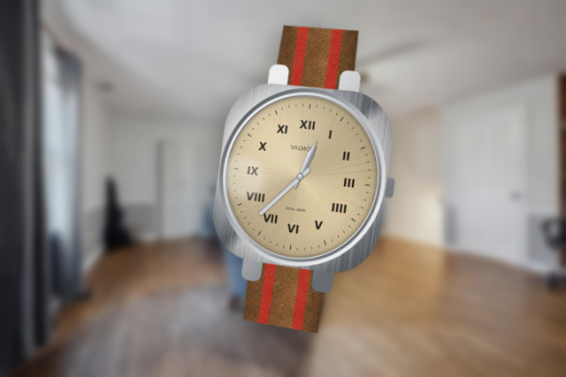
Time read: 12.37
